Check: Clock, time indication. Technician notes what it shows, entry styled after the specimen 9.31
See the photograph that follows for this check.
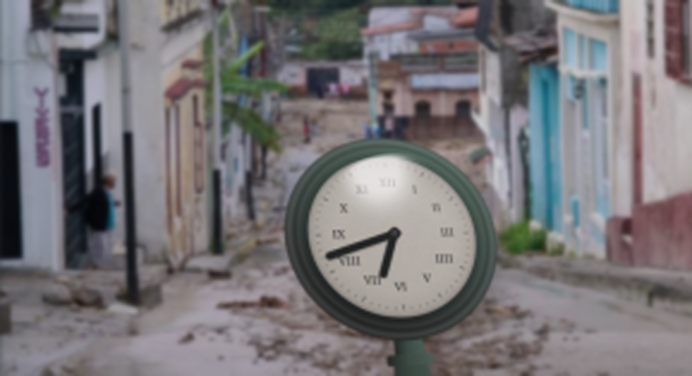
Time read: 6.42
